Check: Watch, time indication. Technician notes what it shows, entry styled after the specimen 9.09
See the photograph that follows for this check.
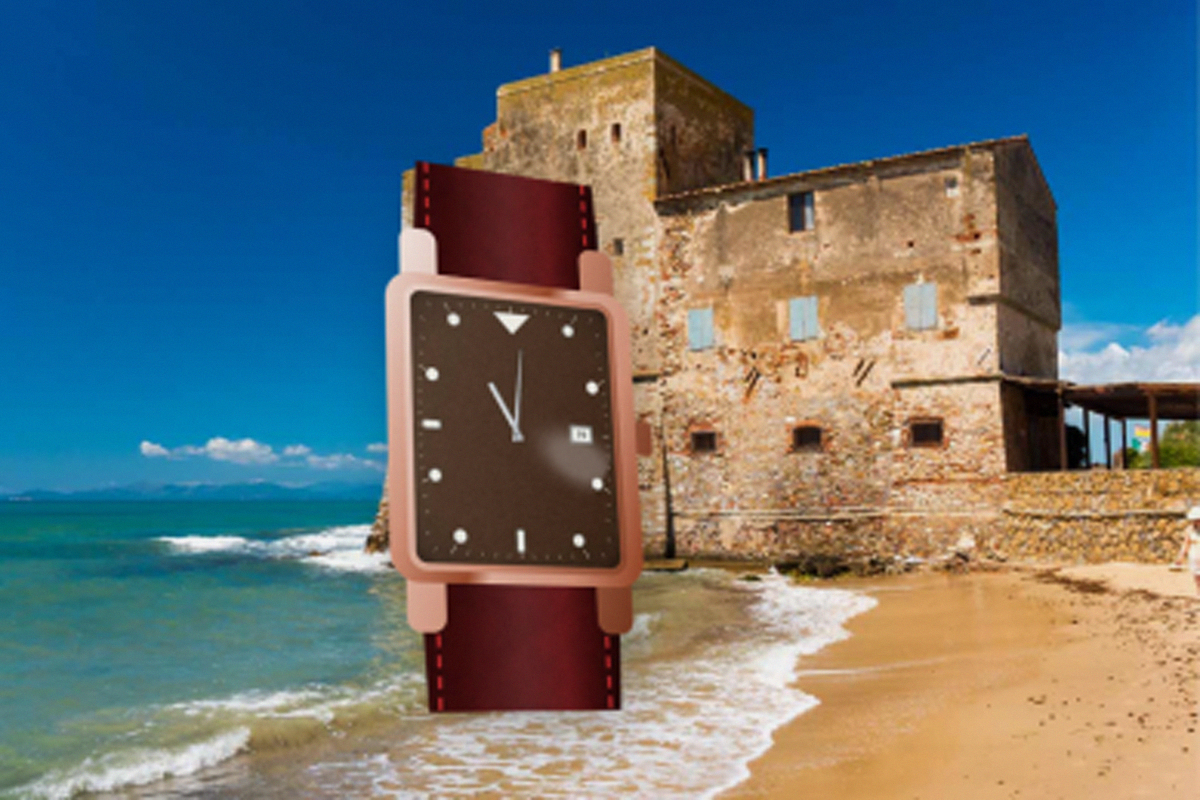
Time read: 11.01
